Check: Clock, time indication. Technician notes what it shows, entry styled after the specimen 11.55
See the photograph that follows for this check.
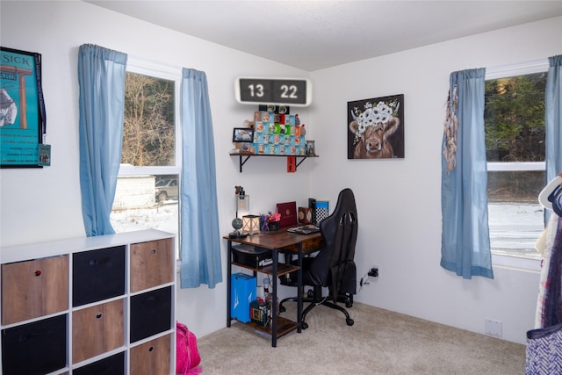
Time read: 13.22
